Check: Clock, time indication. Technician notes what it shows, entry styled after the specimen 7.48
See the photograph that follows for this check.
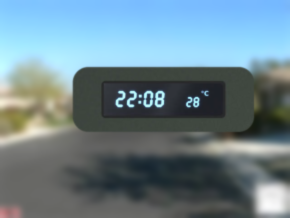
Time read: 22.08
